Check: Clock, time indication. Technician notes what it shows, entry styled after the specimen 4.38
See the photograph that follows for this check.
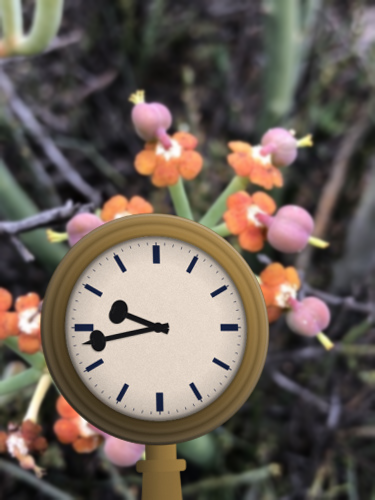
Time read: 9.43
